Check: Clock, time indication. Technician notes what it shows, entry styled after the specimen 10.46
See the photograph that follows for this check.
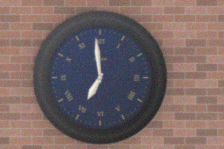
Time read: 6.59
